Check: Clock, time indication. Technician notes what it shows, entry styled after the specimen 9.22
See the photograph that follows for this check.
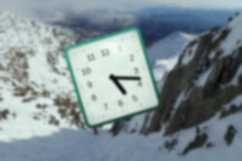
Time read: 5.18
